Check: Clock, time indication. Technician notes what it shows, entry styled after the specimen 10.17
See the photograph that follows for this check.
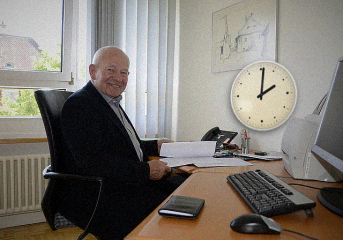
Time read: 2.01
